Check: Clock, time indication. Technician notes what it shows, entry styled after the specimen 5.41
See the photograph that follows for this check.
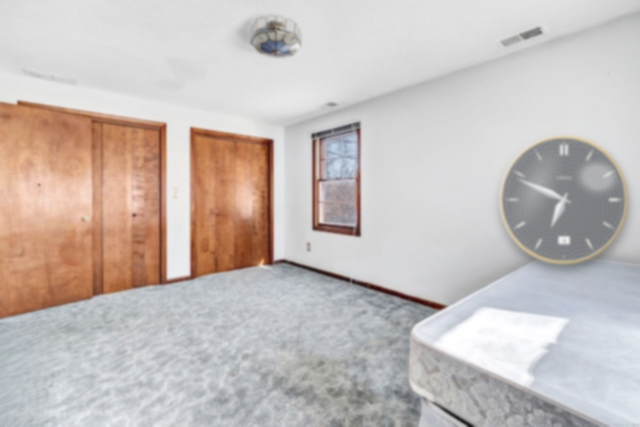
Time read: 6.49
